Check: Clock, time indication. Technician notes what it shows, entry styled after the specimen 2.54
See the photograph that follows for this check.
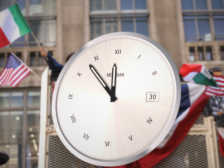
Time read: 11.53
